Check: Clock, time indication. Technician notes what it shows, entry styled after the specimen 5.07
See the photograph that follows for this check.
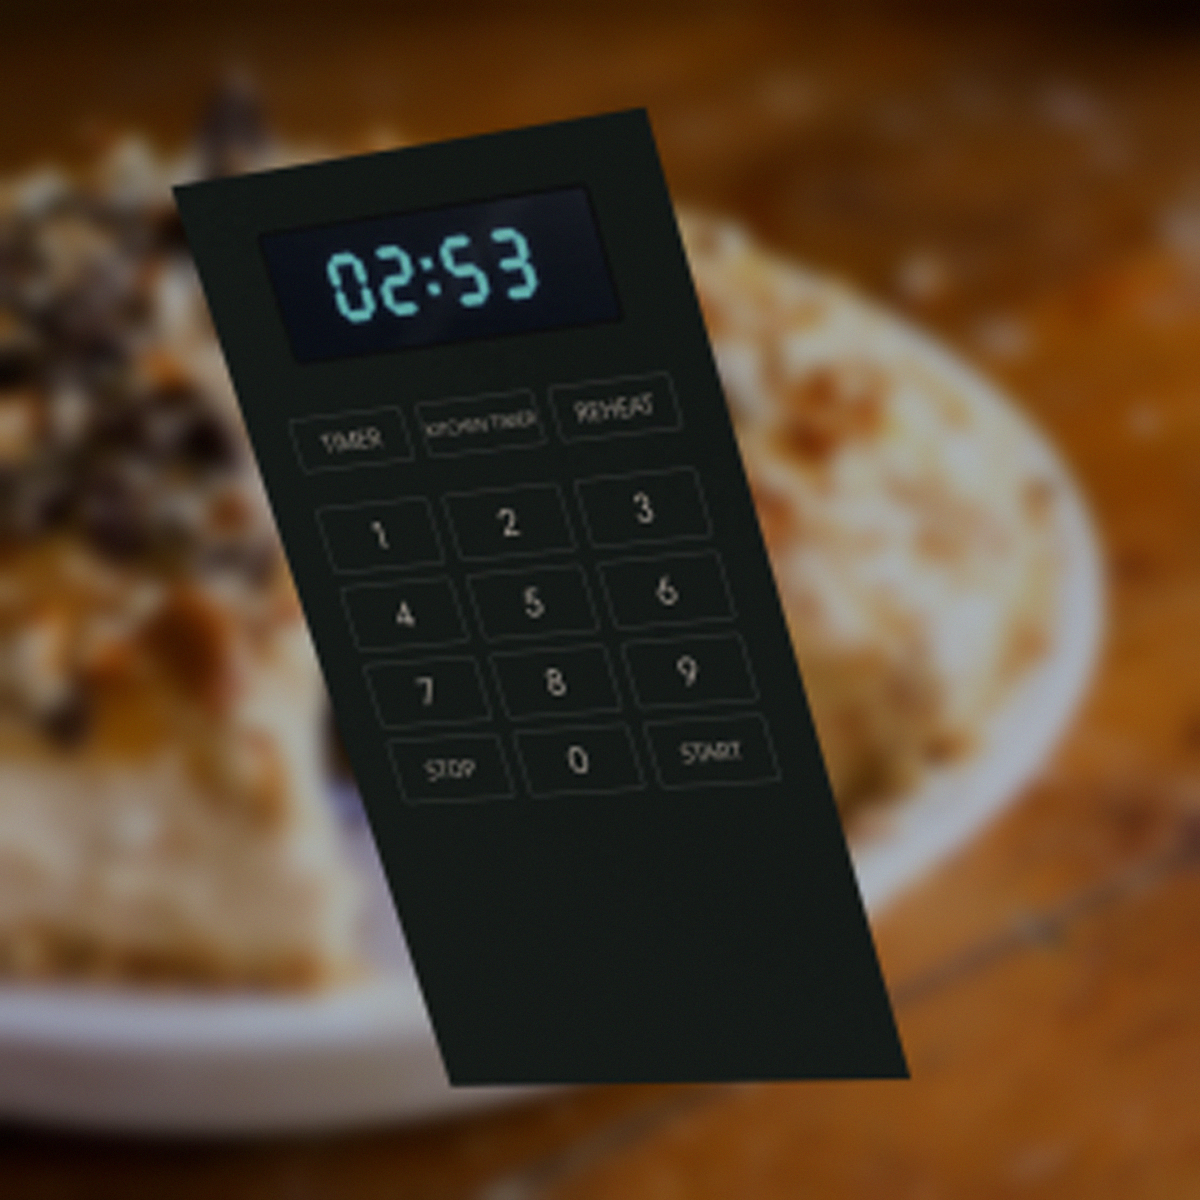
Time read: 2.53
